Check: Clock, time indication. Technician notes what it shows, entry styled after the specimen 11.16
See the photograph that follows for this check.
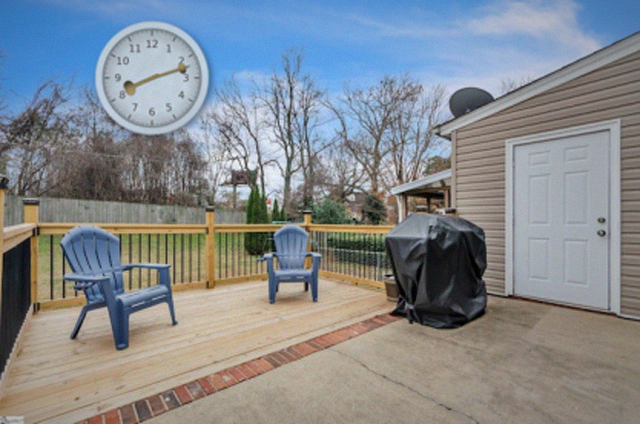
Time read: 8.12
